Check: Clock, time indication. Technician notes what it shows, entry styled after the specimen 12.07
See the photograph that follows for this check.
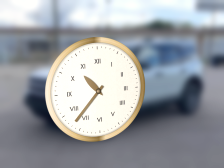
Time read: 10.37
